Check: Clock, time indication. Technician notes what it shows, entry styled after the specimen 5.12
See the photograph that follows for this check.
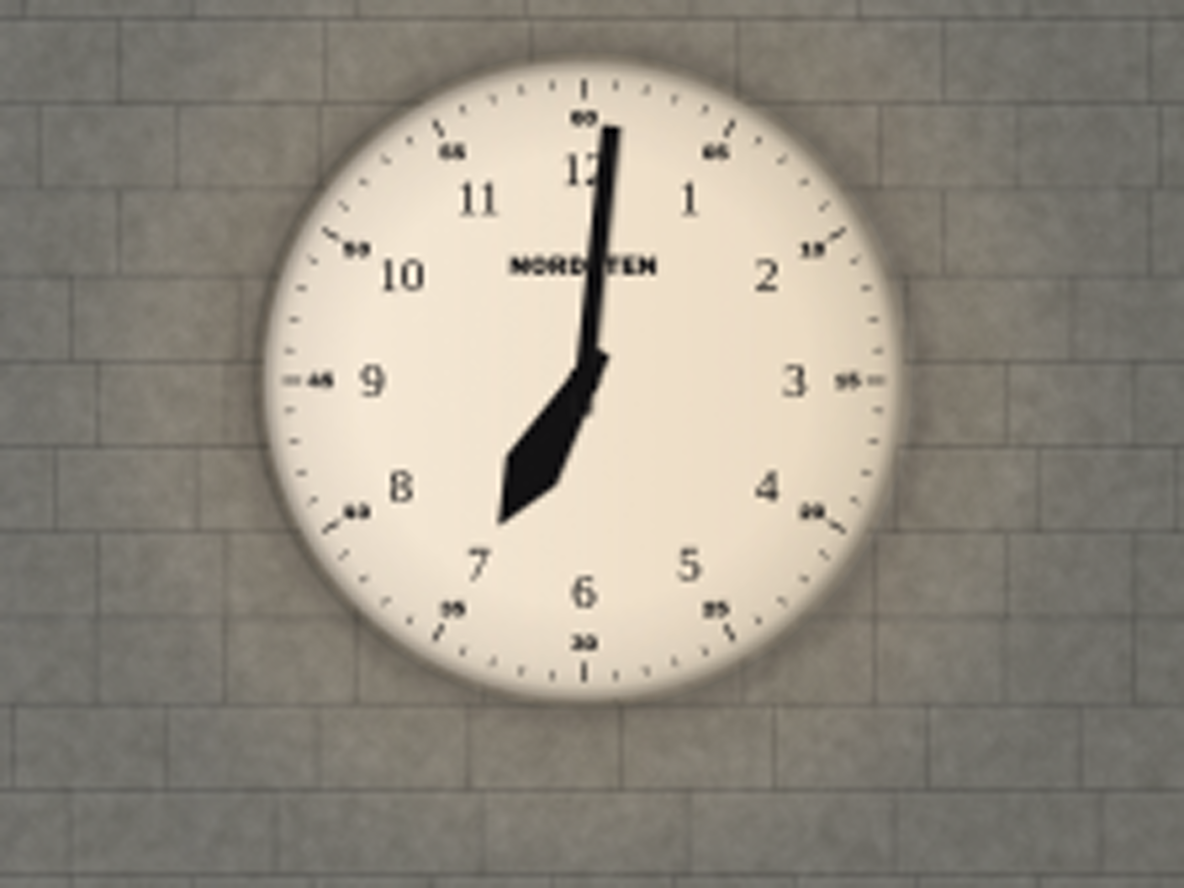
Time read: 7.01
